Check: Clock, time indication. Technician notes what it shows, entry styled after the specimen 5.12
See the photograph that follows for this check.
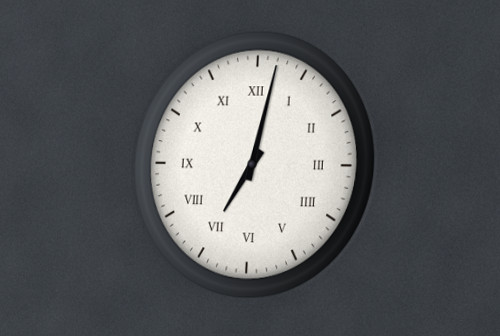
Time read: 7.02
